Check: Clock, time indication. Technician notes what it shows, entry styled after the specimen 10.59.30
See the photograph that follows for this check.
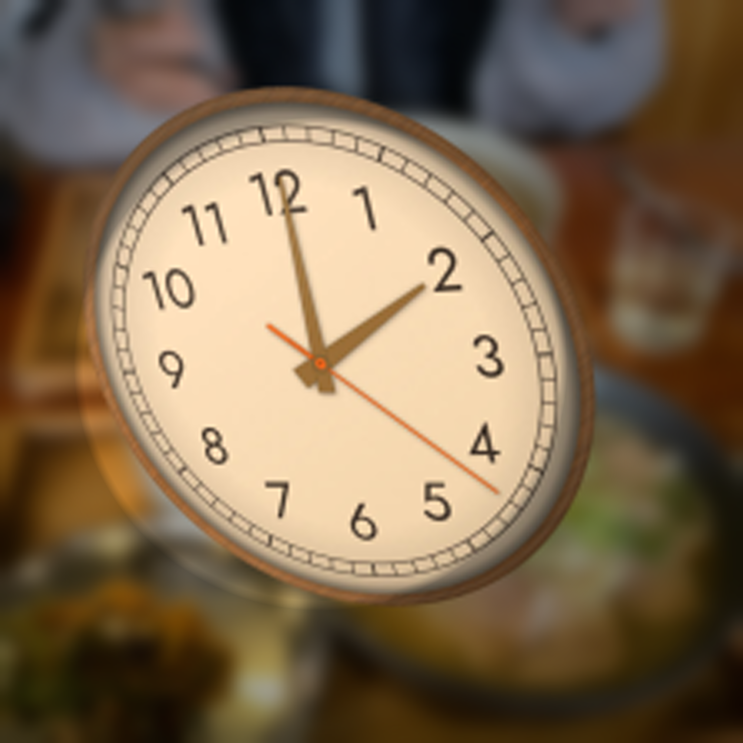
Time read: 2.00.22
